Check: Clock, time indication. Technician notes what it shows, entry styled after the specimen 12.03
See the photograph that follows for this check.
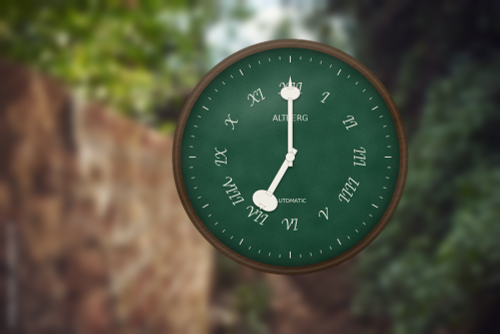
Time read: 7.00
